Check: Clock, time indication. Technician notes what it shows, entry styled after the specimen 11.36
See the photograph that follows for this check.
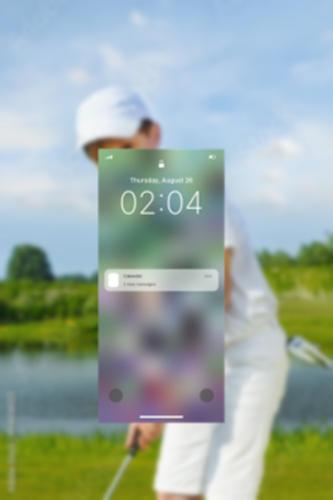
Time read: 2.04
